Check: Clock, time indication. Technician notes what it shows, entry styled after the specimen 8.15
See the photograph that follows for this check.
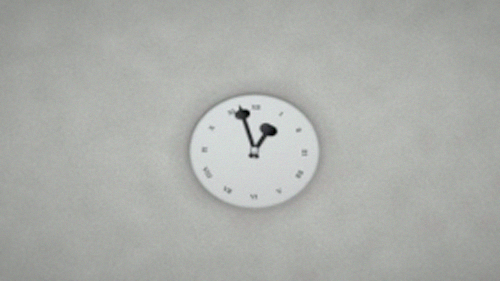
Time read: 12.57
